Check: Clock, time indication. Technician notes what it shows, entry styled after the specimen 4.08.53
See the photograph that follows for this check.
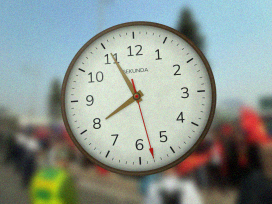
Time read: 7.55.28
